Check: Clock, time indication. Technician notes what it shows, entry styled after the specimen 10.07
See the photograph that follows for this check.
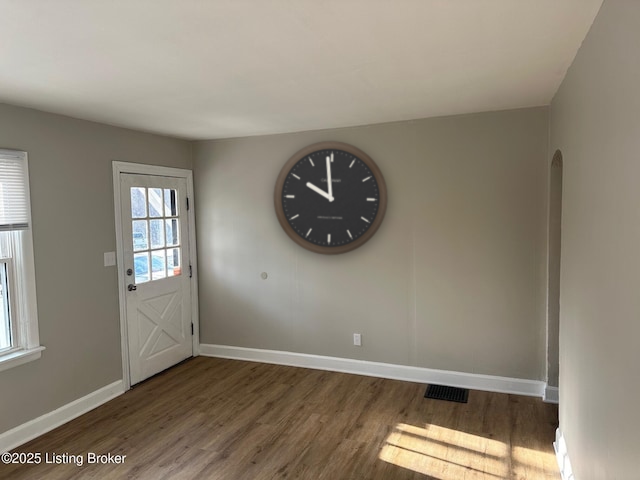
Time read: 9.59
